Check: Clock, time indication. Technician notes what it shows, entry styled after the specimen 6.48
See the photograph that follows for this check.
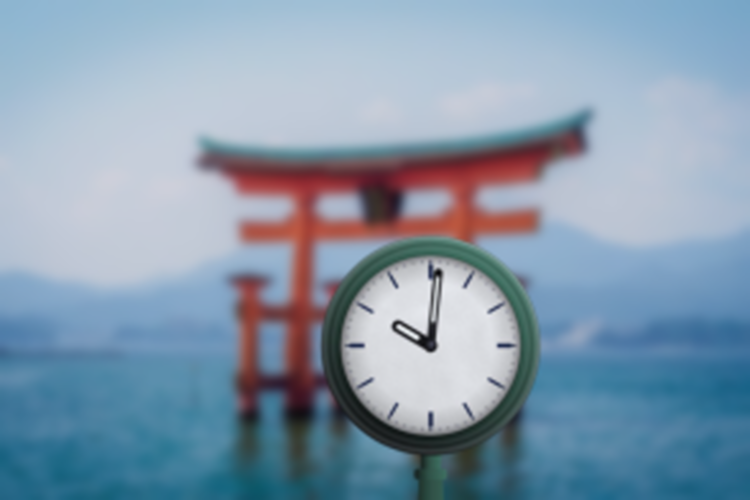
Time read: 10.01
